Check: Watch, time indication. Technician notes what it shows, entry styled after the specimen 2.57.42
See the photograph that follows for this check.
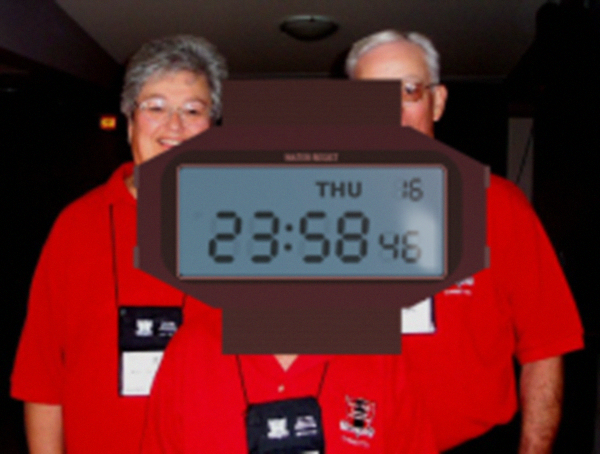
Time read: 23.58.46
